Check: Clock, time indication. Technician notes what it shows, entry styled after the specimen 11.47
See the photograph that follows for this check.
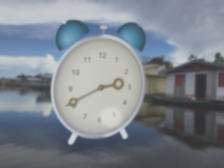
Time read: 2.41
